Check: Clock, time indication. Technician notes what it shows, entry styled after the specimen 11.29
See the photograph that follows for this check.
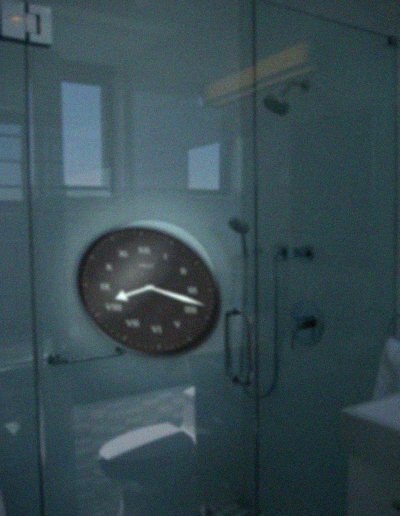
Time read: 8.18
